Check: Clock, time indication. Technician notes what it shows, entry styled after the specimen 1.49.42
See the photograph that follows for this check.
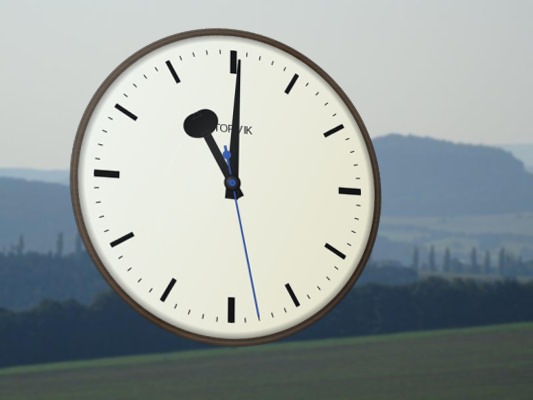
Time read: 11.00.28
